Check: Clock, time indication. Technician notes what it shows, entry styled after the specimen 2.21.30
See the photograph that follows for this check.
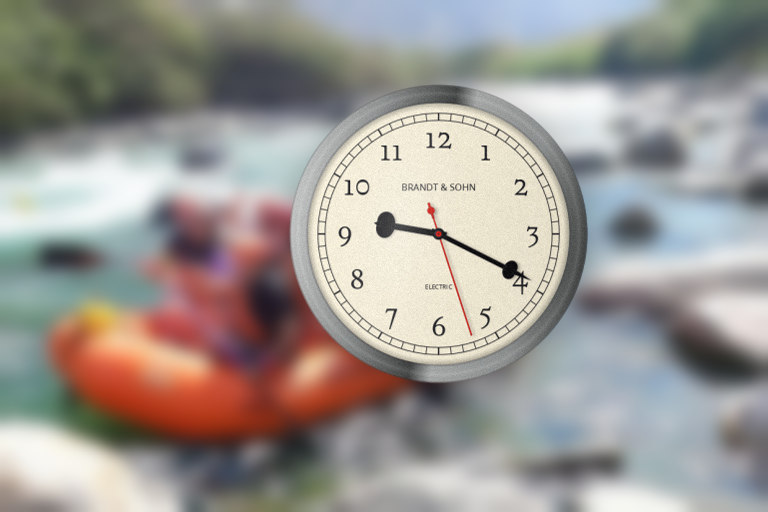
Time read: 9.19.27
